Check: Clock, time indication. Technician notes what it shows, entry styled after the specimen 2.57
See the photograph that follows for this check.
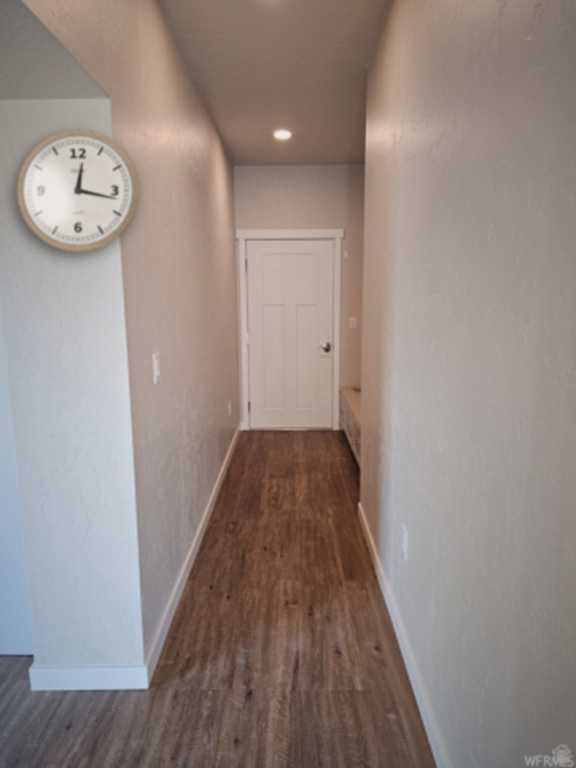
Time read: 12.17
